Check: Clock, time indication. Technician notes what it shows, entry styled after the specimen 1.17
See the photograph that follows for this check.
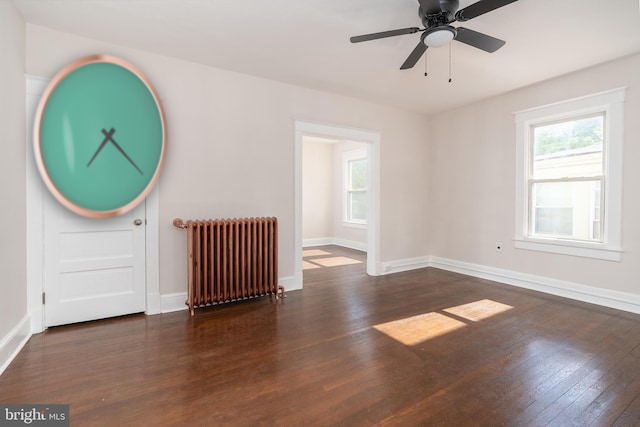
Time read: 7.22
